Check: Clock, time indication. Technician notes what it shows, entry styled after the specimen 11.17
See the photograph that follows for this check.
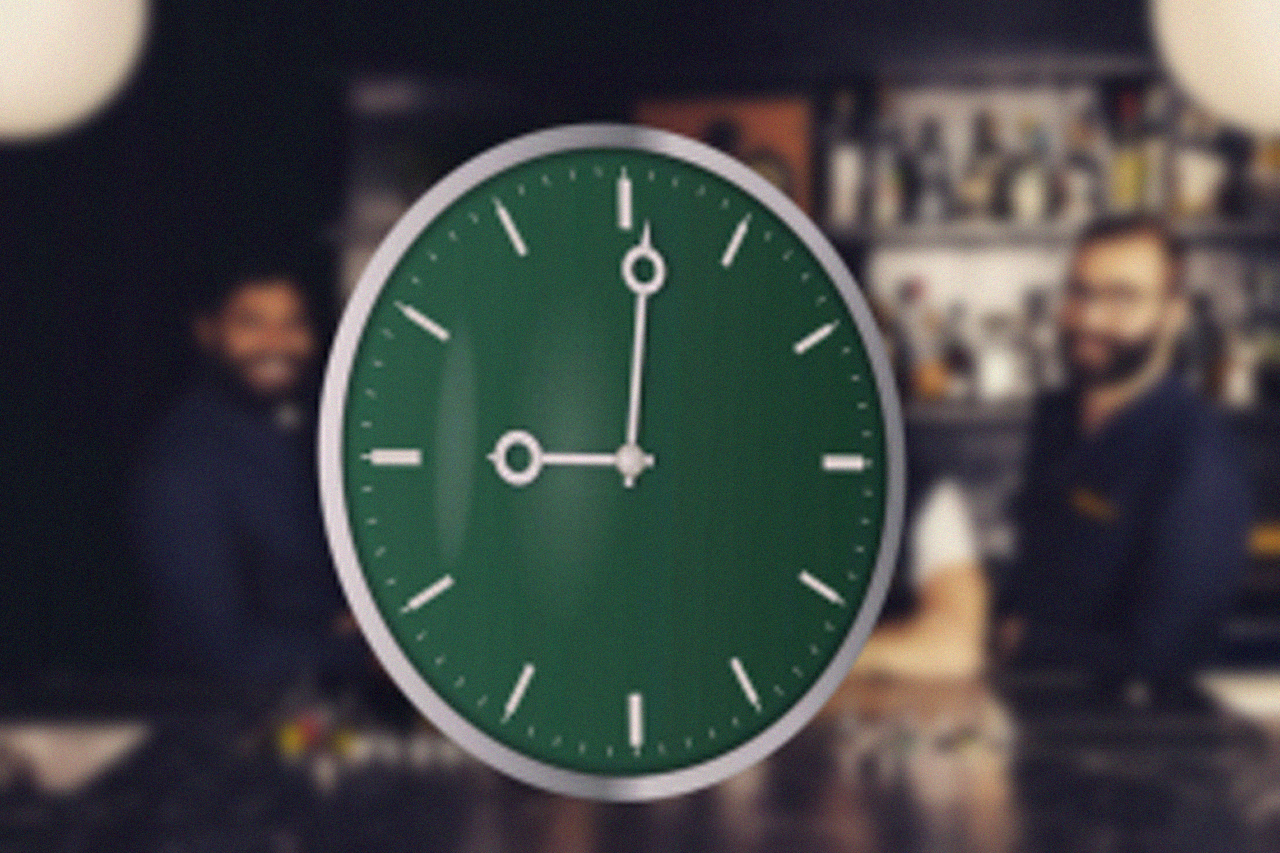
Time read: 9.01
